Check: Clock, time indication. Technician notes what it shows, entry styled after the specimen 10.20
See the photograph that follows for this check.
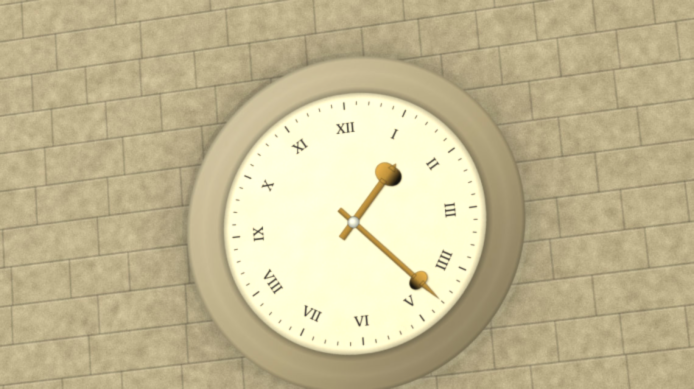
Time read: 1.23
